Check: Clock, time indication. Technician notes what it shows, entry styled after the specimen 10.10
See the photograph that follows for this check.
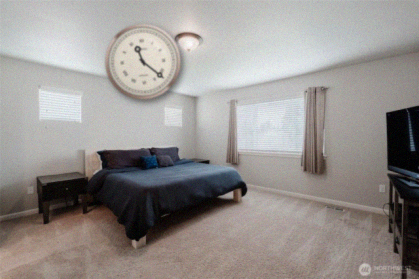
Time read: 11.22
